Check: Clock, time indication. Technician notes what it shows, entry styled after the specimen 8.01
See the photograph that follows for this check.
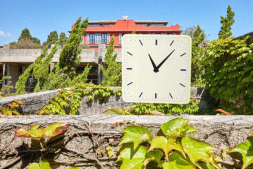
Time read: 11.07
